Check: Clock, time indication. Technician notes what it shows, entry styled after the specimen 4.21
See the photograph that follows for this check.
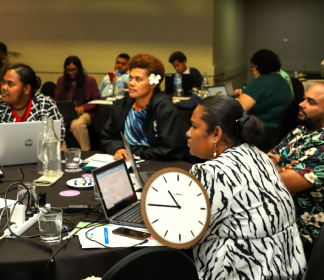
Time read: 10.45
